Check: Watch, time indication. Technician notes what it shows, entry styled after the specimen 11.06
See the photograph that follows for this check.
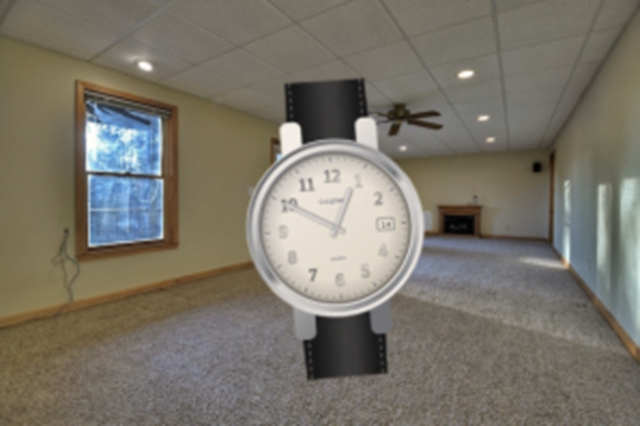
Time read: 12.50
